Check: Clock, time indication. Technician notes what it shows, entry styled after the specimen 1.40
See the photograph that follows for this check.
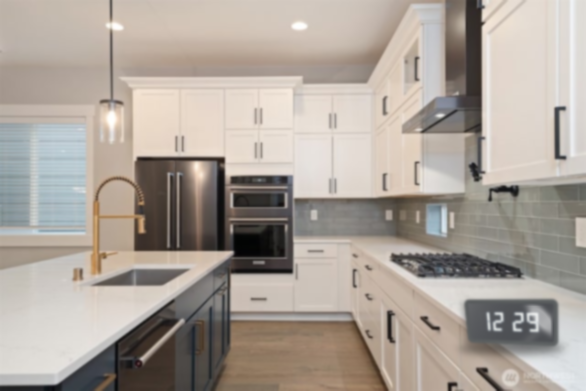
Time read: 12.29
